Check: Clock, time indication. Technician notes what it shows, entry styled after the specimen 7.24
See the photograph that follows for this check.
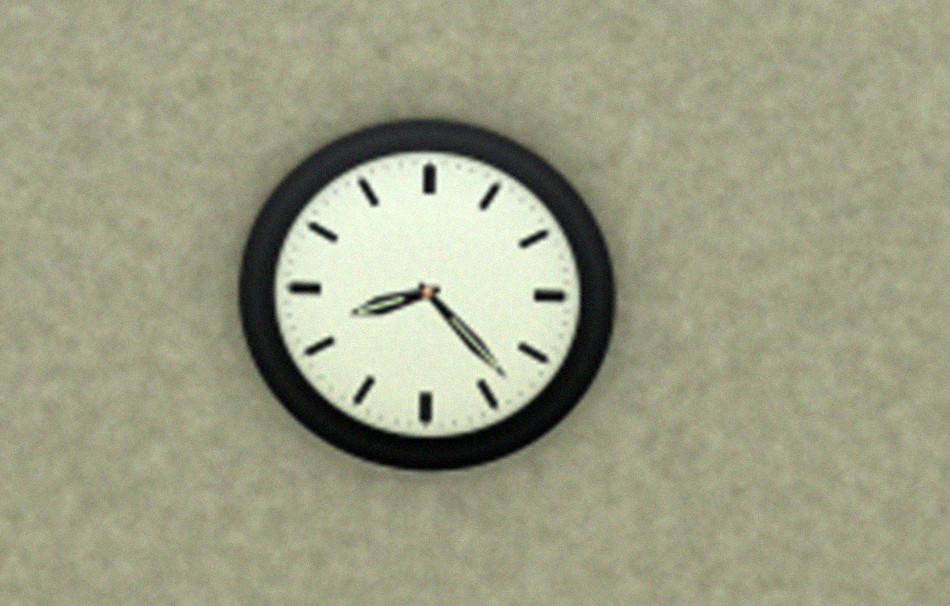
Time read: 8.23
